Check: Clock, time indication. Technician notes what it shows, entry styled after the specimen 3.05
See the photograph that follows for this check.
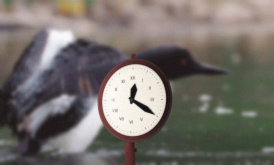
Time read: 12.20
